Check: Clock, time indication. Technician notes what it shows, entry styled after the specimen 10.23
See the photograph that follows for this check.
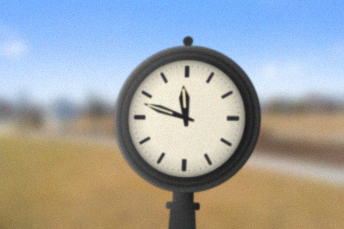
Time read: 11.48
